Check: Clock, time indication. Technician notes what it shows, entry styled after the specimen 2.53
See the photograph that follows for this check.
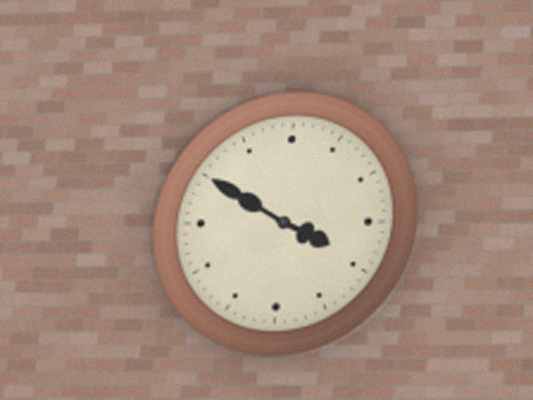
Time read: 3.50
